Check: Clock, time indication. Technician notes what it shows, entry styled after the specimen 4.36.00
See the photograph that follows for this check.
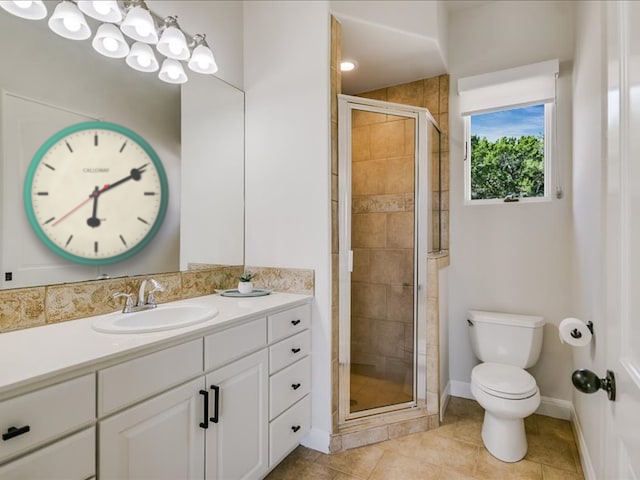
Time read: 6.10.39
